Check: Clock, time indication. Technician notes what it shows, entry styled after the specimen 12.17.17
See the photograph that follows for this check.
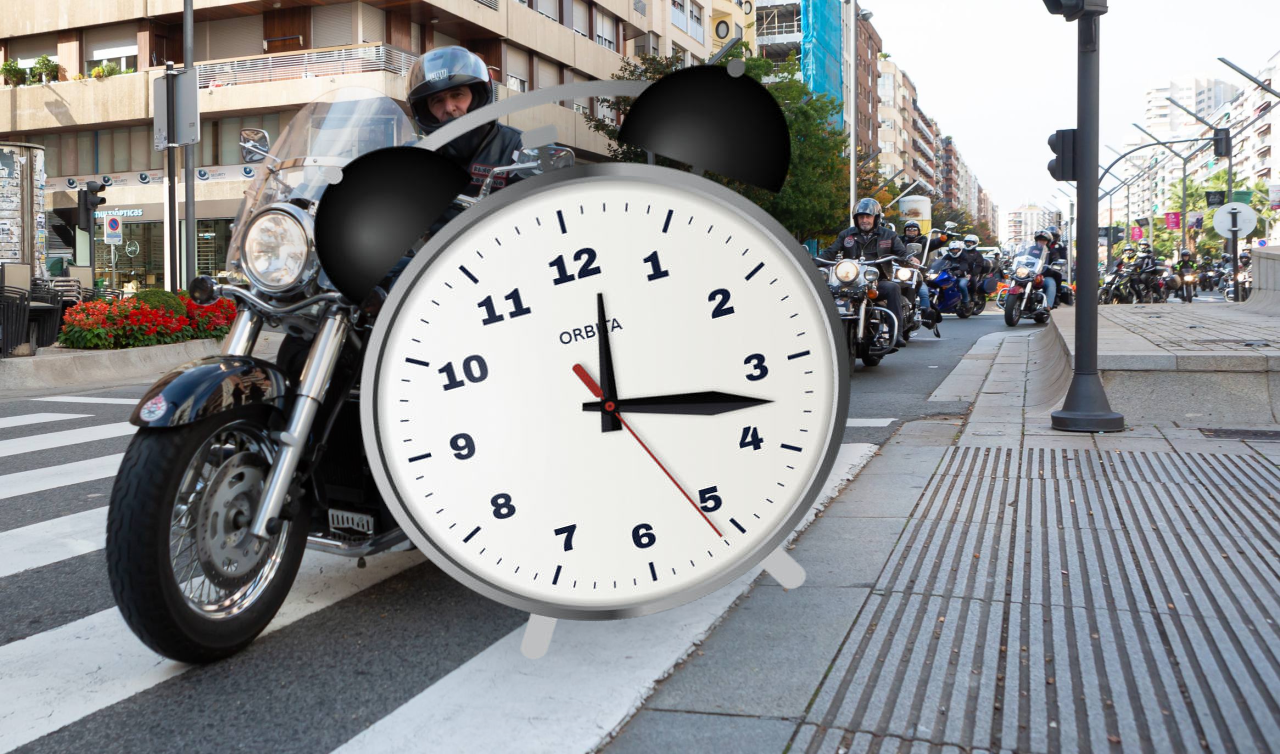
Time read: 12.17.26
